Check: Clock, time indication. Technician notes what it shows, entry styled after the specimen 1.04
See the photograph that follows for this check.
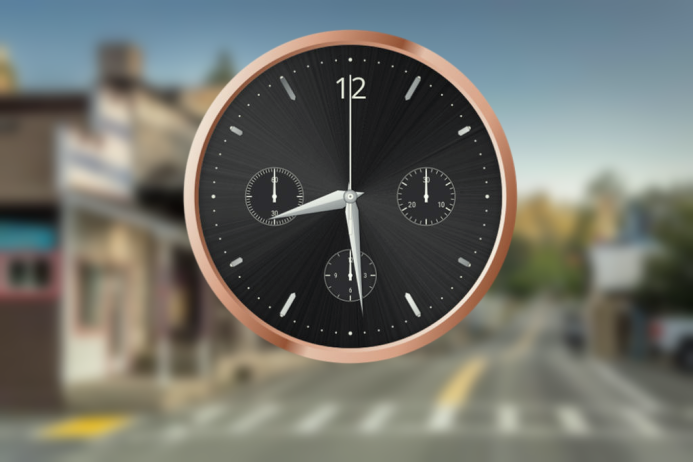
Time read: 8.29
